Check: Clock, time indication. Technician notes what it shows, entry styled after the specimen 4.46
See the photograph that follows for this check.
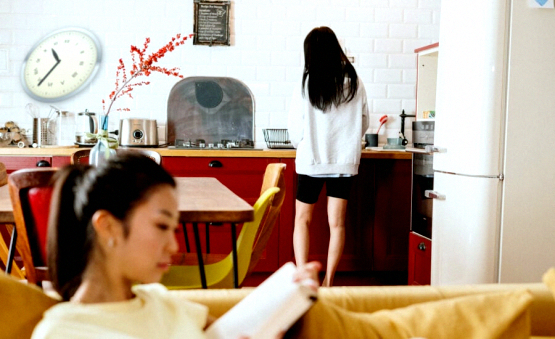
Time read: 10.34
